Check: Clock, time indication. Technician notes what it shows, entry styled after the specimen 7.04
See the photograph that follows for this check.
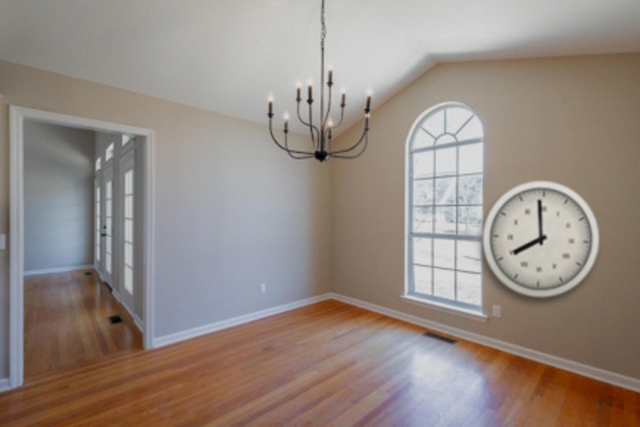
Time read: 7.59
